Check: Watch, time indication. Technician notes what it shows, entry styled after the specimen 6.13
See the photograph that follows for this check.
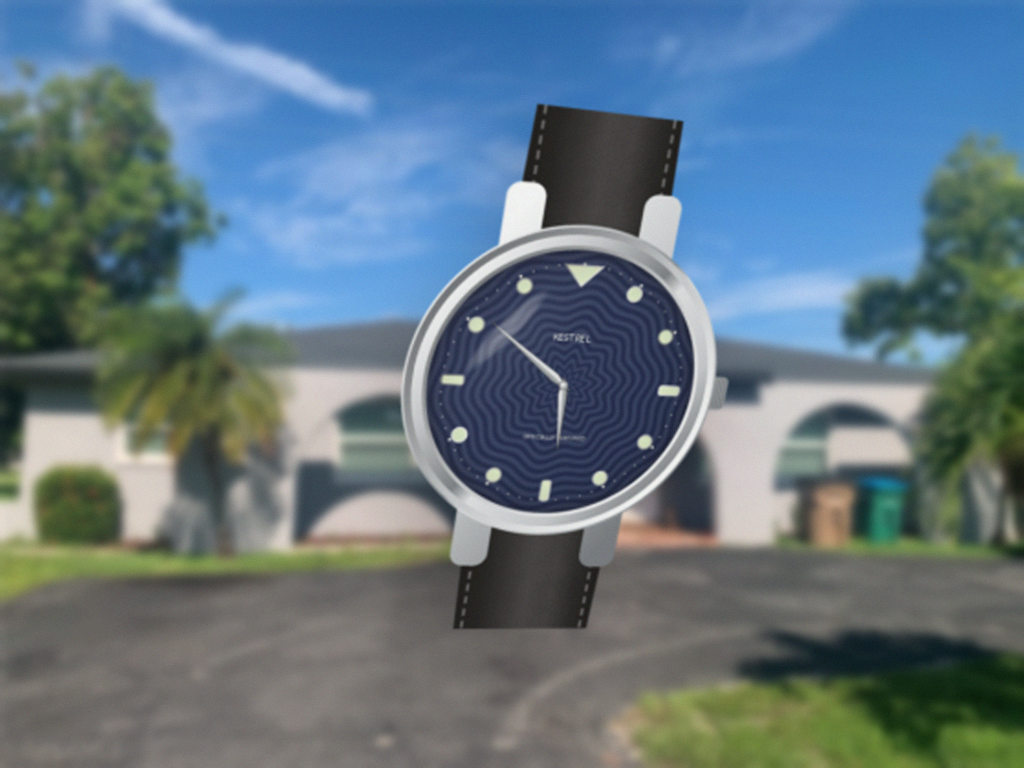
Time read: 5.51
